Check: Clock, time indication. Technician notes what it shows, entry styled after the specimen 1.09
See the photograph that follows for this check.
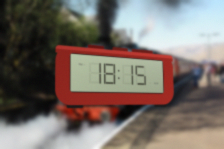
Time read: 18.15
